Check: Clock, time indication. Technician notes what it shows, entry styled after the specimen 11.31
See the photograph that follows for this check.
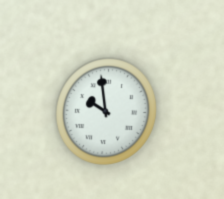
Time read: 9.58
